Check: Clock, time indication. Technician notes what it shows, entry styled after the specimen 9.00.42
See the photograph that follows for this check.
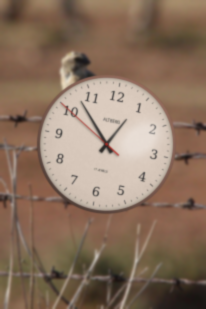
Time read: 12.52.50
